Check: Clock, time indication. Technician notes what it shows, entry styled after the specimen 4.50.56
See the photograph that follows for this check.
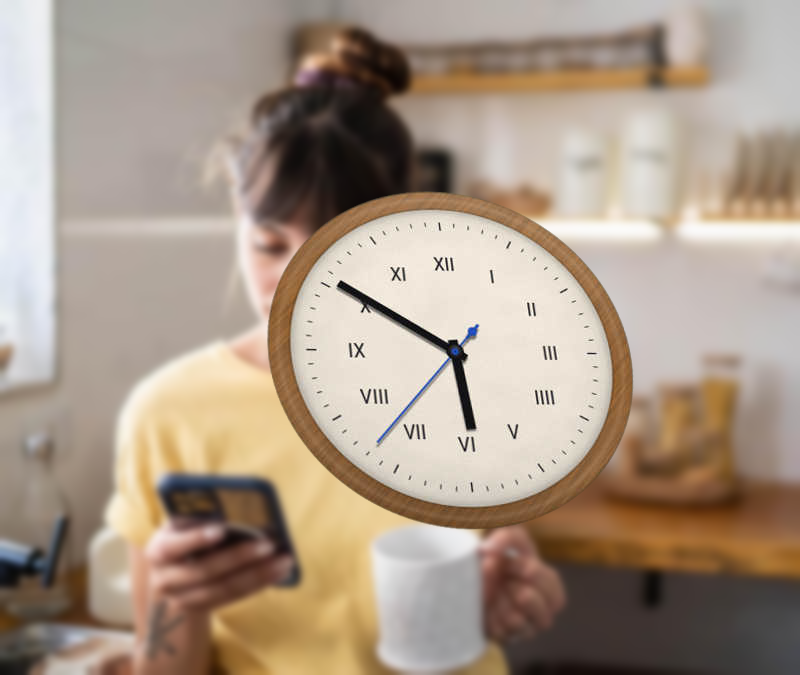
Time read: 5.50.37
